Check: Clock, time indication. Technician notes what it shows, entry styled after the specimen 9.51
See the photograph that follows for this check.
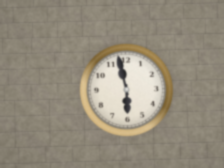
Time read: 5.58
